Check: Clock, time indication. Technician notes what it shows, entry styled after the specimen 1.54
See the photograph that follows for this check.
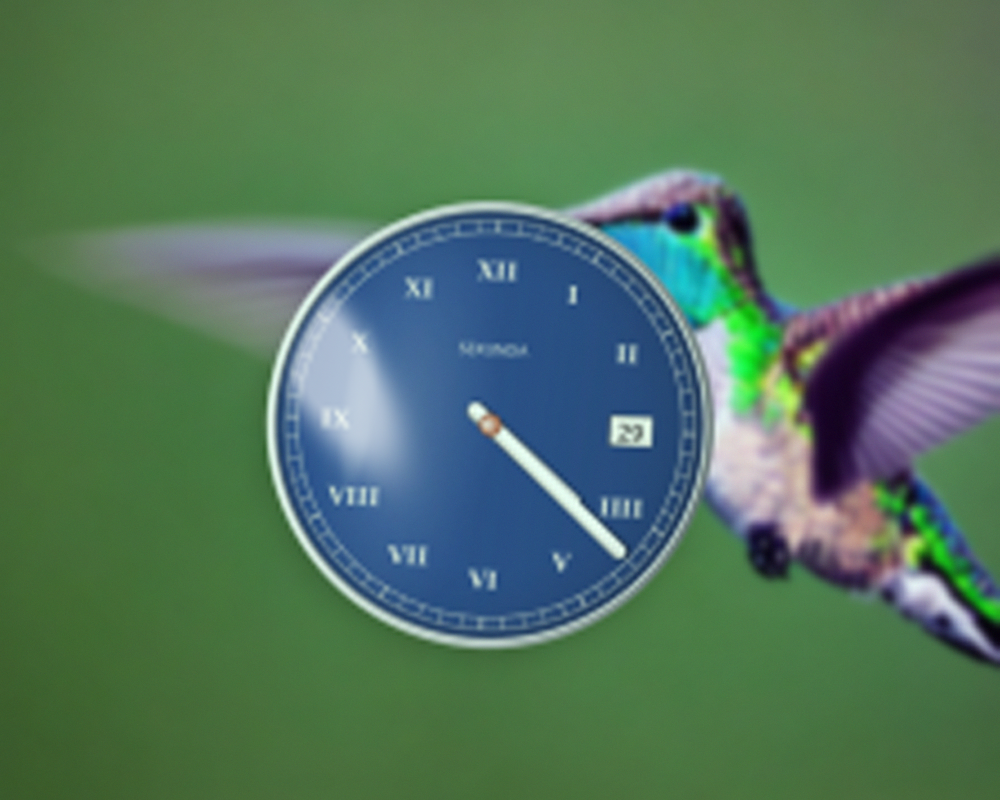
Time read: 4.22
